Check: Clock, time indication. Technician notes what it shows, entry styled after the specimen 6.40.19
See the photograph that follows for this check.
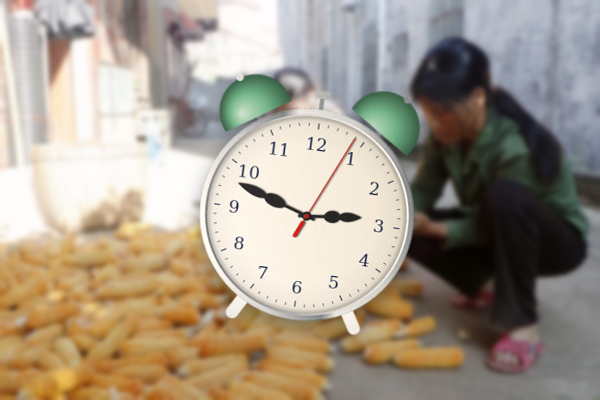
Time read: 2.48.04
